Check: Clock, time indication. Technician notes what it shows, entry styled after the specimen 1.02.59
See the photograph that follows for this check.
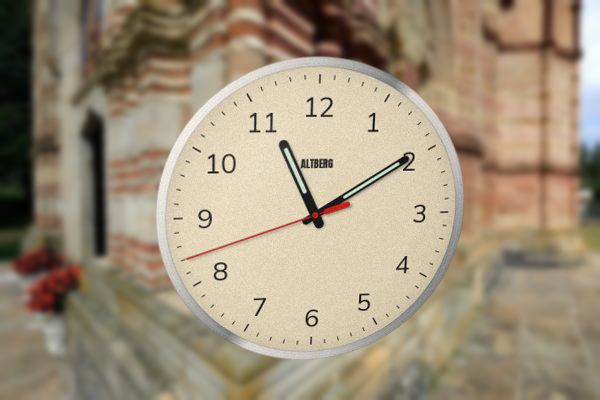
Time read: 11.09.42
